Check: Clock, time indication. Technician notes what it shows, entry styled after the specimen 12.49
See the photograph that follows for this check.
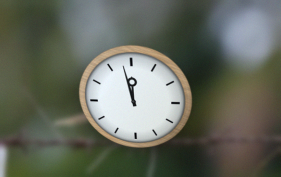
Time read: 11.58
